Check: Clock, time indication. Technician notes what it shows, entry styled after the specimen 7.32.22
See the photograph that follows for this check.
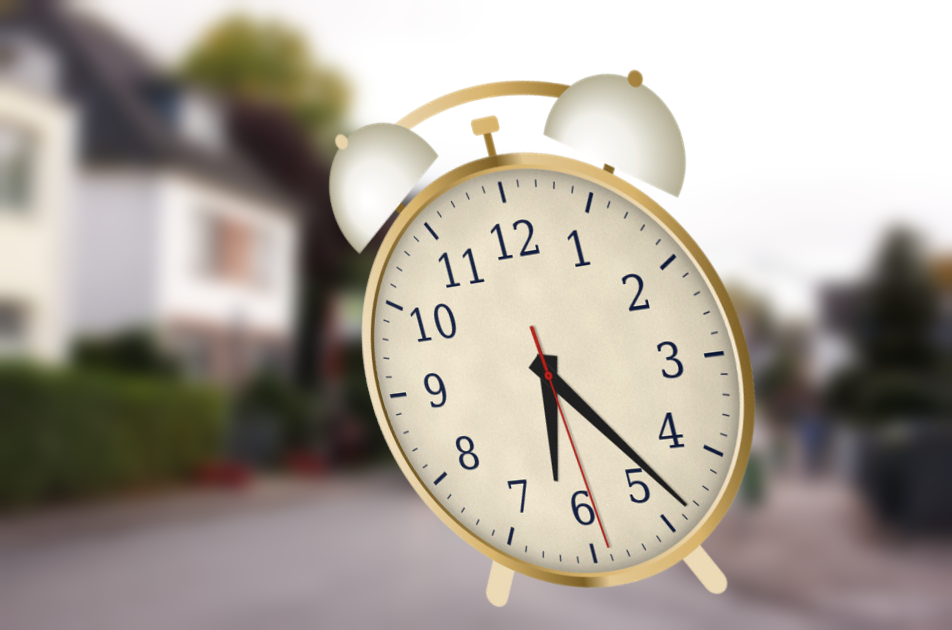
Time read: 6.23.29
